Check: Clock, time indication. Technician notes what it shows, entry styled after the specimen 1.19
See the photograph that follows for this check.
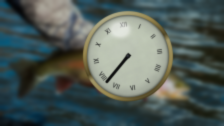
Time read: 7.38
